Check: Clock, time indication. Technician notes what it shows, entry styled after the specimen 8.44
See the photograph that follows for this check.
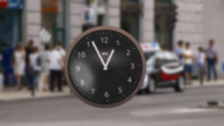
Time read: 12.56
